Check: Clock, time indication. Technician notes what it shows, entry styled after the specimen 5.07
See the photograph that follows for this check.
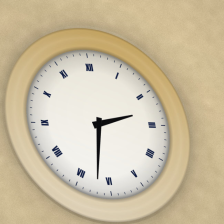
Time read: 2.32
